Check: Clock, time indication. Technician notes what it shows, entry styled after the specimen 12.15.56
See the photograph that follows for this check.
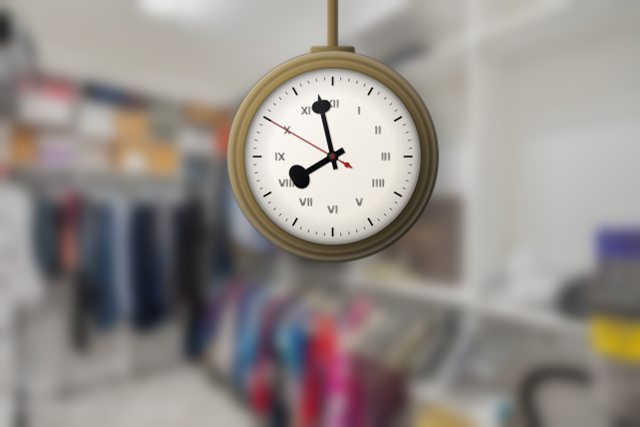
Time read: 7.57.50
